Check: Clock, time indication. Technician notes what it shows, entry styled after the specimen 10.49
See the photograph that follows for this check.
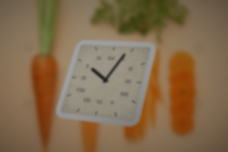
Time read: 10.04
